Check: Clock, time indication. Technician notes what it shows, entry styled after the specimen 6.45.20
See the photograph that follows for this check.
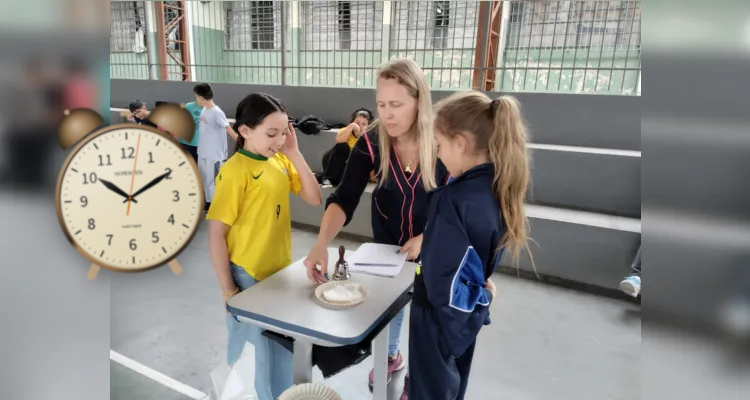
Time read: 10.10.02
